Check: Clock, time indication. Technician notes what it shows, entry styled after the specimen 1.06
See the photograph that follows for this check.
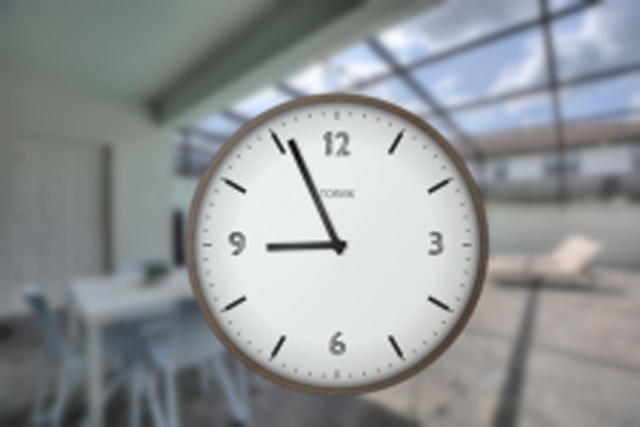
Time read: 8.56
